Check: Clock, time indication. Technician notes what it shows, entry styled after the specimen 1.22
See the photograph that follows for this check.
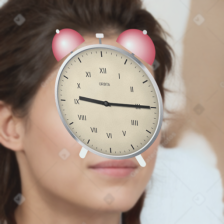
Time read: 9.15
